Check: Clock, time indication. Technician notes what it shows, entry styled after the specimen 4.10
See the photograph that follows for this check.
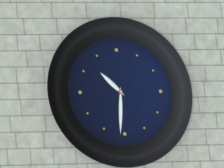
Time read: 10.31
